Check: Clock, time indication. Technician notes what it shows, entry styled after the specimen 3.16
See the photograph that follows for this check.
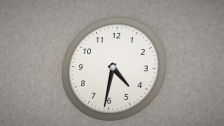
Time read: 4.31
